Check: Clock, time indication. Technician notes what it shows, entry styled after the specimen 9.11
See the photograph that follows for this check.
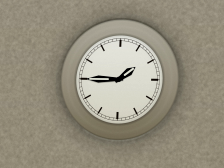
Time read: 1.45
